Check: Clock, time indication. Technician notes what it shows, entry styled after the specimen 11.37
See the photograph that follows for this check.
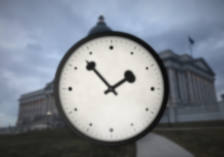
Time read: 1.53
